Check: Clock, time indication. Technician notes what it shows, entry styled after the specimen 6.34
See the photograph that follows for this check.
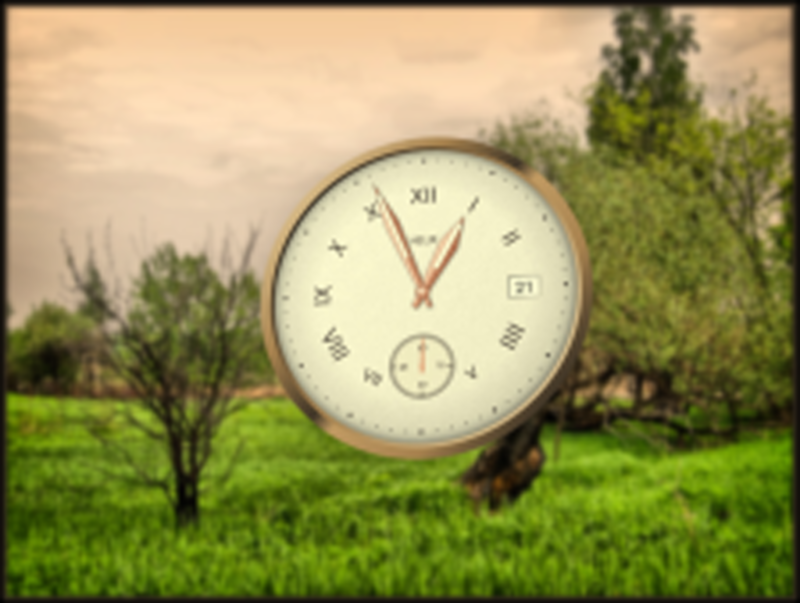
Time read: 12.56
